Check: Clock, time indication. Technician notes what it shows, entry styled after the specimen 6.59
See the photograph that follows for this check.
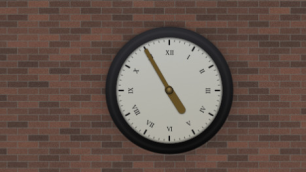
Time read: 4.55
